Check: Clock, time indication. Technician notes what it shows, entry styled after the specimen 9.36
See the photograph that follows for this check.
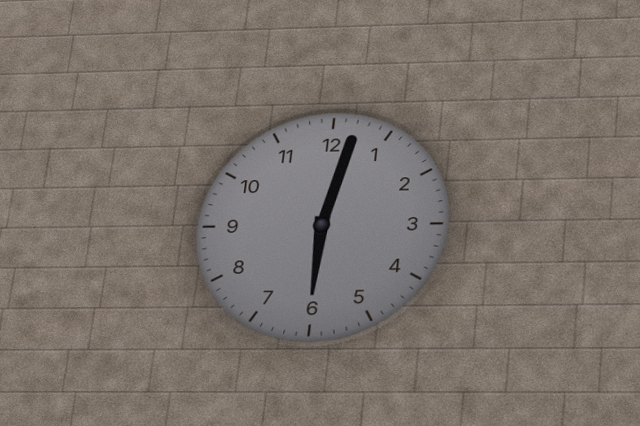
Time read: 6.02
